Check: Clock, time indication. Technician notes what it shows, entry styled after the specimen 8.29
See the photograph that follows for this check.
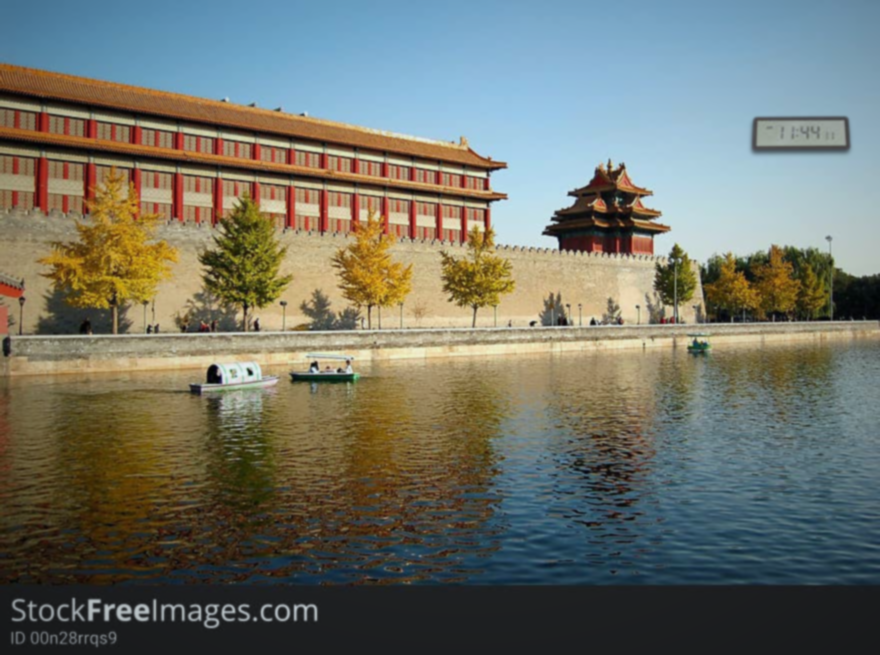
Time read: 11.44
